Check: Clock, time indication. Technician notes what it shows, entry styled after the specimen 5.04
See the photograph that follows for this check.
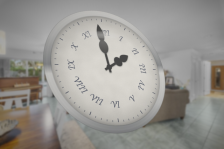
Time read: 1.59
